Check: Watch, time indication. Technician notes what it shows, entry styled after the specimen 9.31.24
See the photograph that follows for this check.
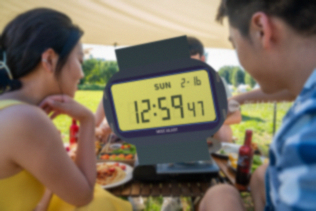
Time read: 12.59.47
